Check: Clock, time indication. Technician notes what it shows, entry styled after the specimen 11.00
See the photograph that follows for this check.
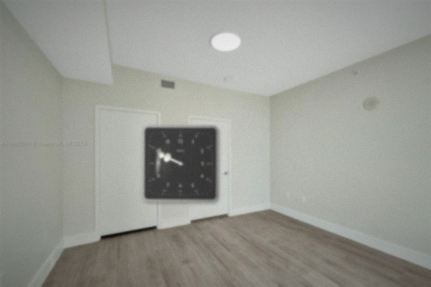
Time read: 9.49
